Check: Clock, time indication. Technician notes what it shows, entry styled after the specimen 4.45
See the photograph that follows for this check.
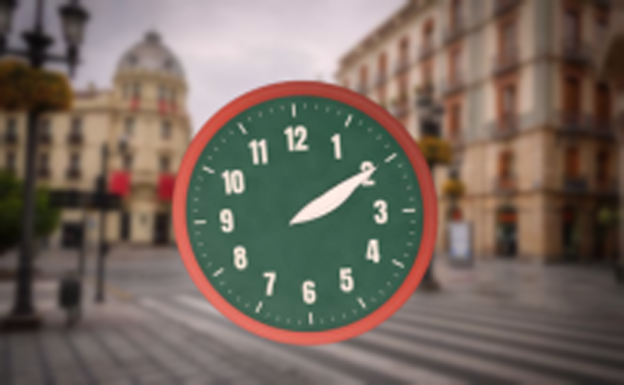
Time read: 2.10
